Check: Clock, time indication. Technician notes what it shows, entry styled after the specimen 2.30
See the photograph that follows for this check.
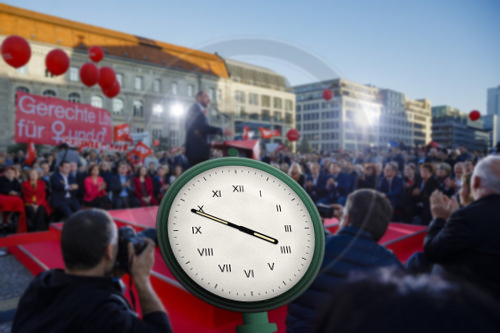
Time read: 3.49
